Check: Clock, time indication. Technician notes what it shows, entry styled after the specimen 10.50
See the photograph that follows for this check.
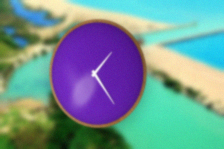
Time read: 1.24
